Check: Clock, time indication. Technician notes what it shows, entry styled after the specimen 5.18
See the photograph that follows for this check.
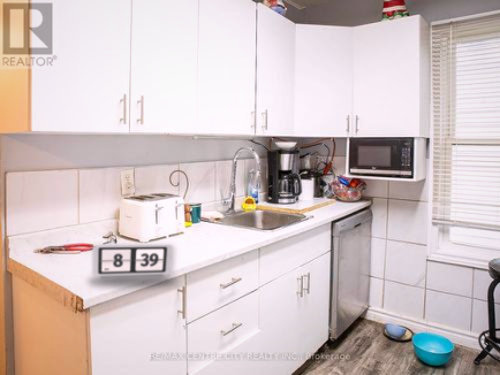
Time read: 8.39
